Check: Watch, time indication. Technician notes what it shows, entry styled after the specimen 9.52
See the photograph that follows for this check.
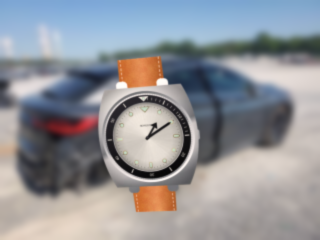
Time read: 1.10
